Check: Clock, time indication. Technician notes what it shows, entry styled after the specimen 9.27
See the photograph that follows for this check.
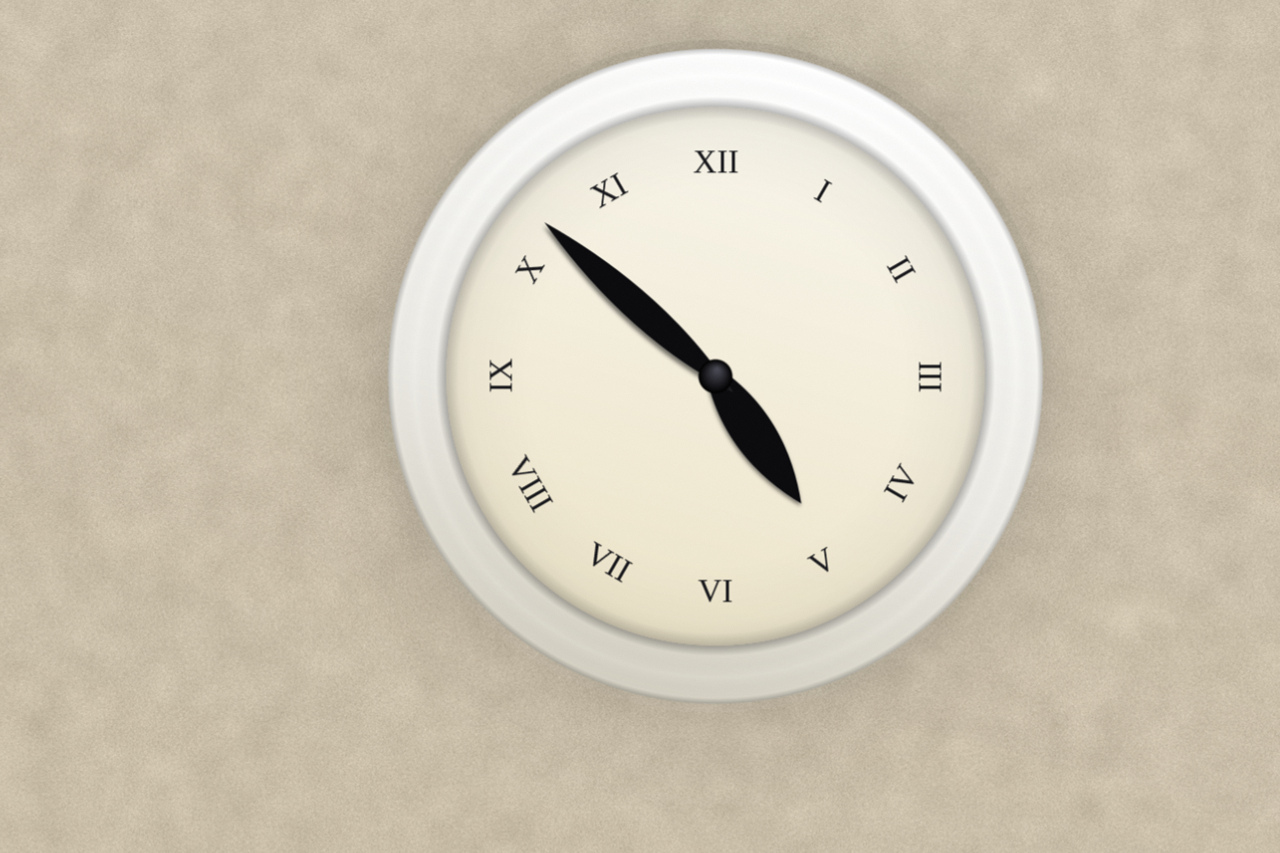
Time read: 4.52
